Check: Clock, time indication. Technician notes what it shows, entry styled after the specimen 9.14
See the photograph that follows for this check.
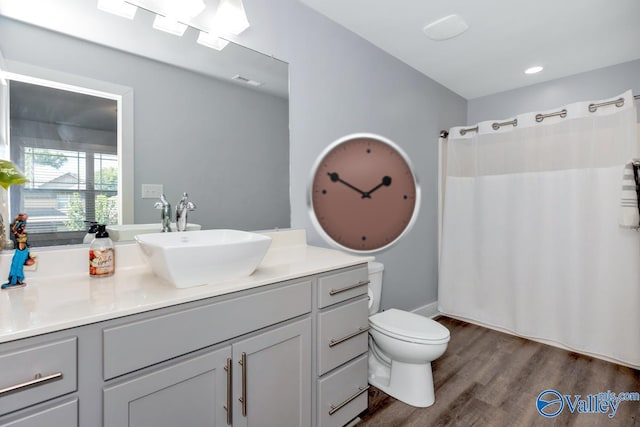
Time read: 1.49
